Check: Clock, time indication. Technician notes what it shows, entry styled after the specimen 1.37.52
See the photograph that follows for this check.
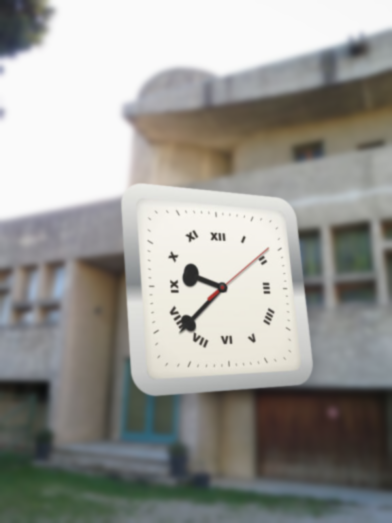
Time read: 9.38.09
